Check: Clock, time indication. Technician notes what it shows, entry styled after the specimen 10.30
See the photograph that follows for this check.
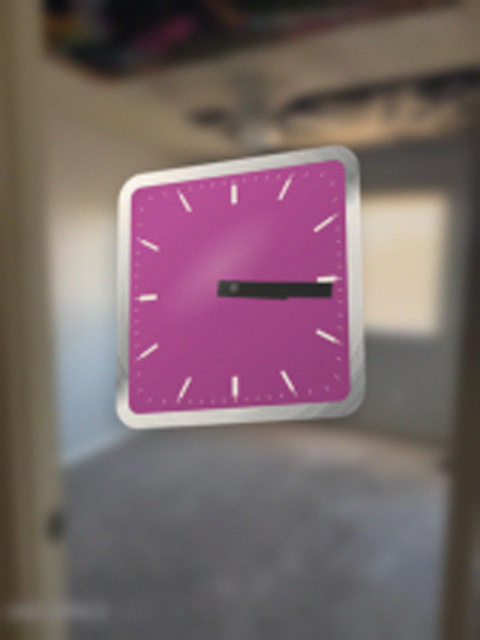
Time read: 3.16
